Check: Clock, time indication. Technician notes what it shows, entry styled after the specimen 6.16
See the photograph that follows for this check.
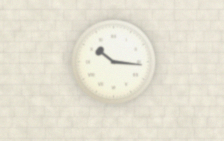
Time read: 10.16
